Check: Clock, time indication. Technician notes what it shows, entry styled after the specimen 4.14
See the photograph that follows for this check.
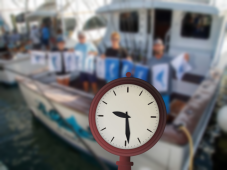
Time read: 9.29
